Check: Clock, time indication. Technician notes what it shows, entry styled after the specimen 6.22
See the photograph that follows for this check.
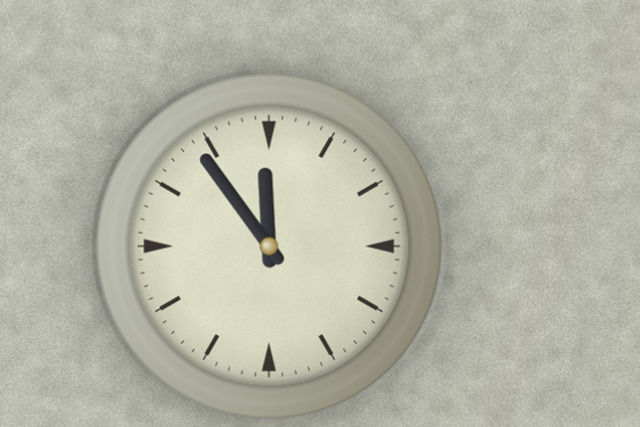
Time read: 11.54
